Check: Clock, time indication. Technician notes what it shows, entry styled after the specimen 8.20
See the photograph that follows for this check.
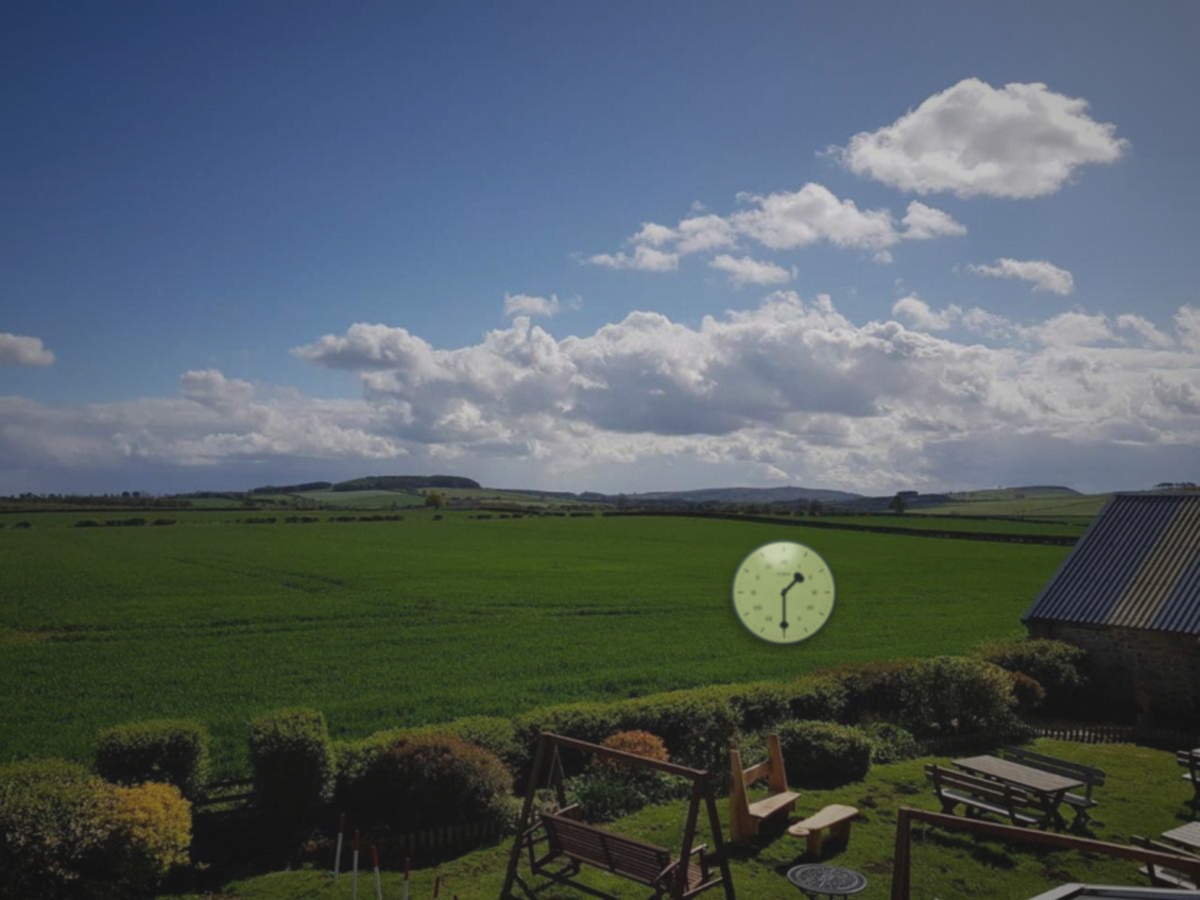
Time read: 1.30
